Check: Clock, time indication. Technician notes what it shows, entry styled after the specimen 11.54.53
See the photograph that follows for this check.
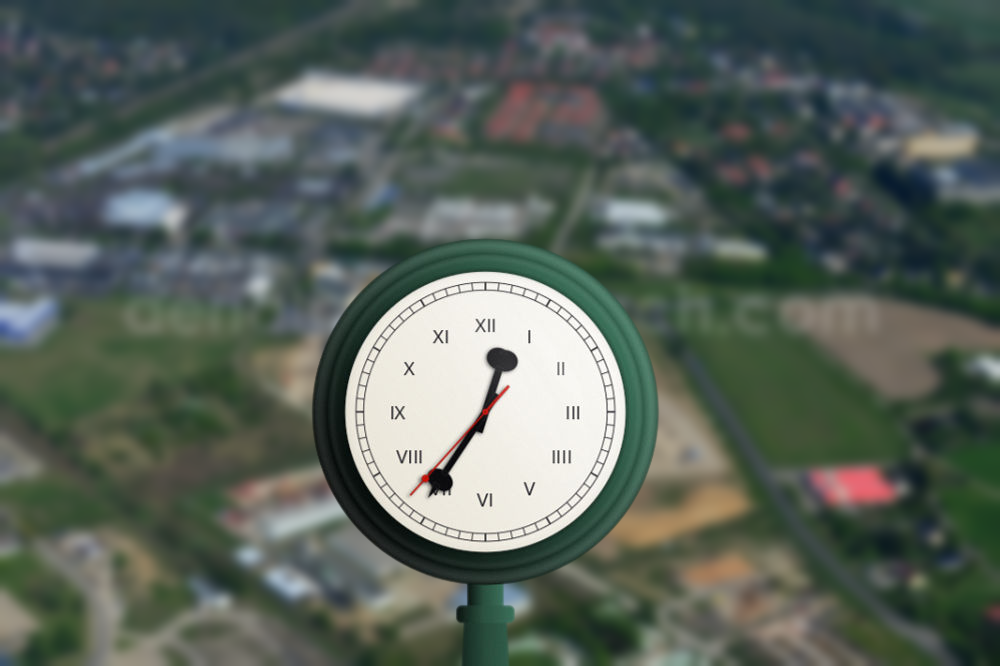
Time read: 12.35.37
